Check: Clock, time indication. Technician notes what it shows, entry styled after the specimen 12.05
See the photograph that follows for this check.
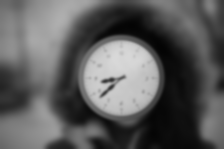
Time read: 8.38
